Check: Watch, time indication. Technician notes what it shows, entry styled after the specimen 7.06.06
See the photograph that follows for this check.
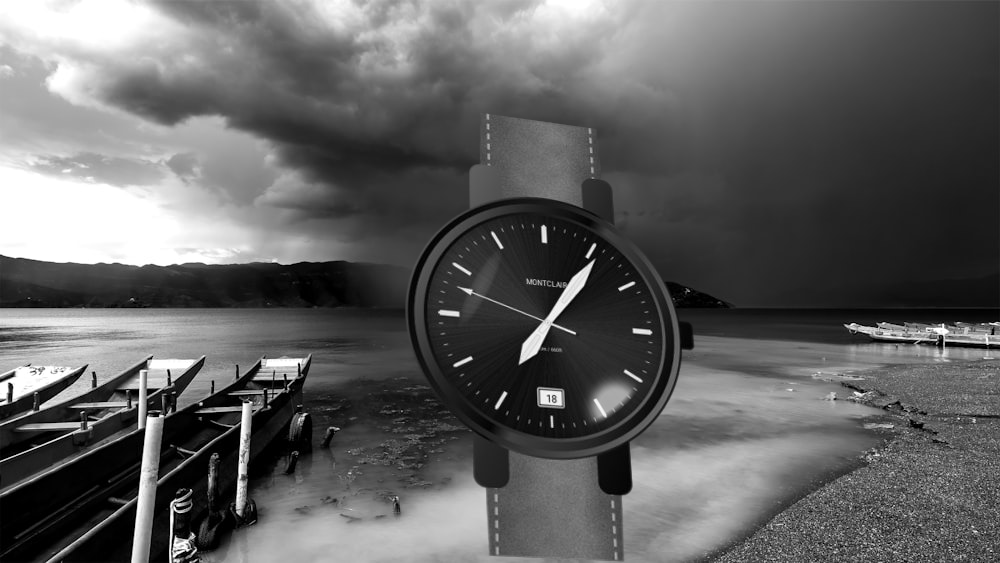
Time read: 7.05.48
